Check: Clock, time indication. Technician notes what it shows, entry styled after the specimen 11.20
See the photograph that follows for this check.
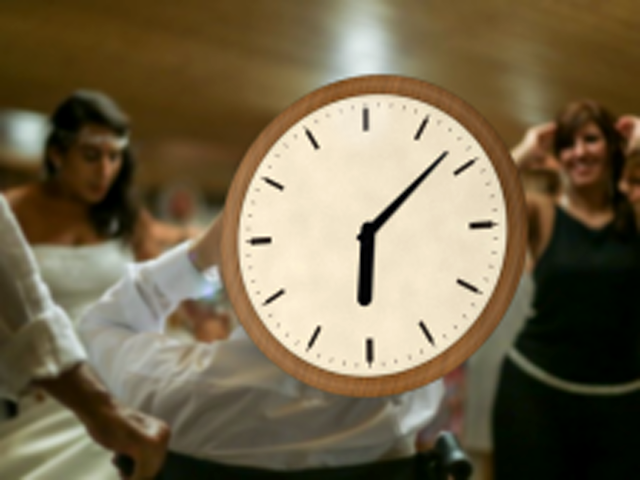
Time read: 6.08
